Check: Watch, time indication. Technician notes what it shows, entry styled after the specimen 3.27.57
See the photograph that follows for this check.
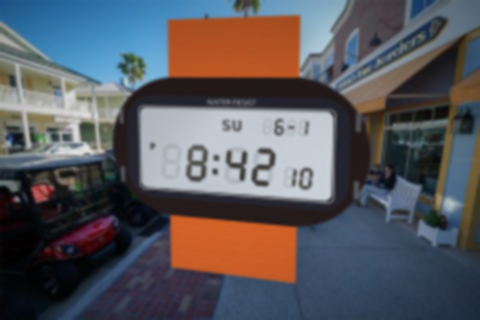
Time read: 8.42.10
